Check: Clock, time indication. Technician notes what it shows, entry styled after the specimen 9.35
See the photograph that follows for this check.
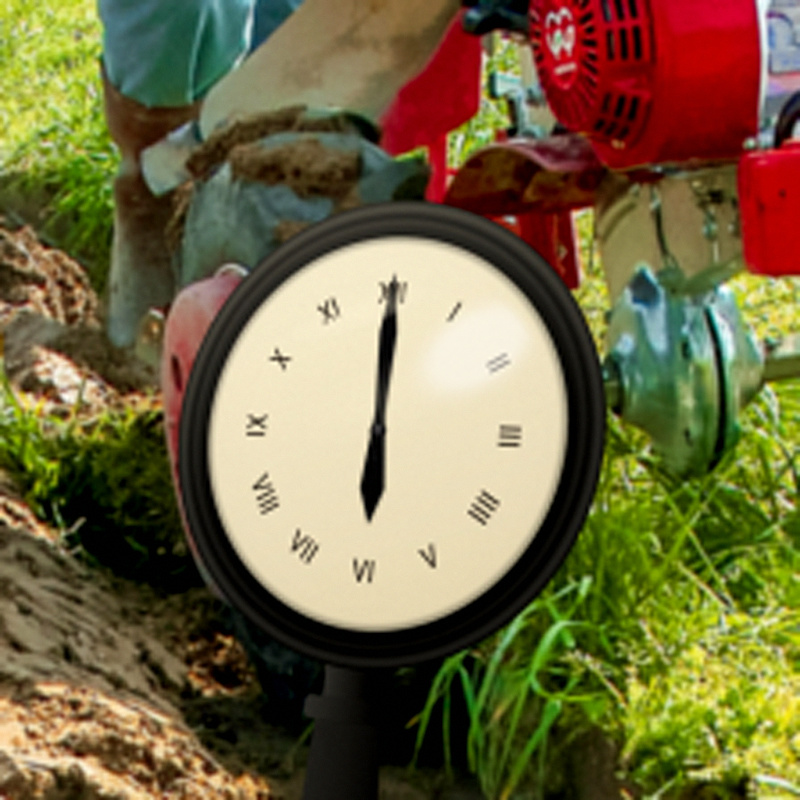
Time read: 6.00
